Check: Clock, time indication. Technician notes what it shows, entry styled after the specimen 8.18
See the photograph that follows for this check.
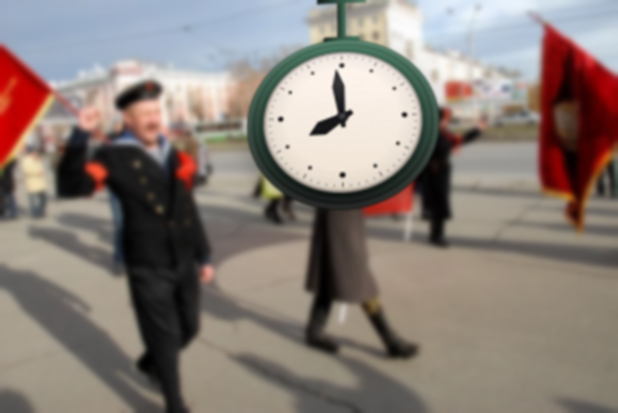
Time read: 7.59
